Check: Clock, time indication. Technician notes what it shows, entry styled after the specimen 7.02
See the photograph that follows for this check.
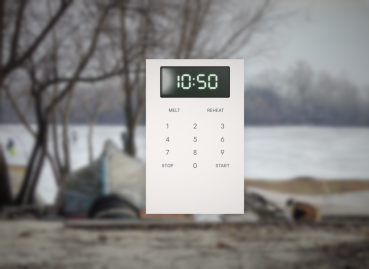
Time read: 10.50
